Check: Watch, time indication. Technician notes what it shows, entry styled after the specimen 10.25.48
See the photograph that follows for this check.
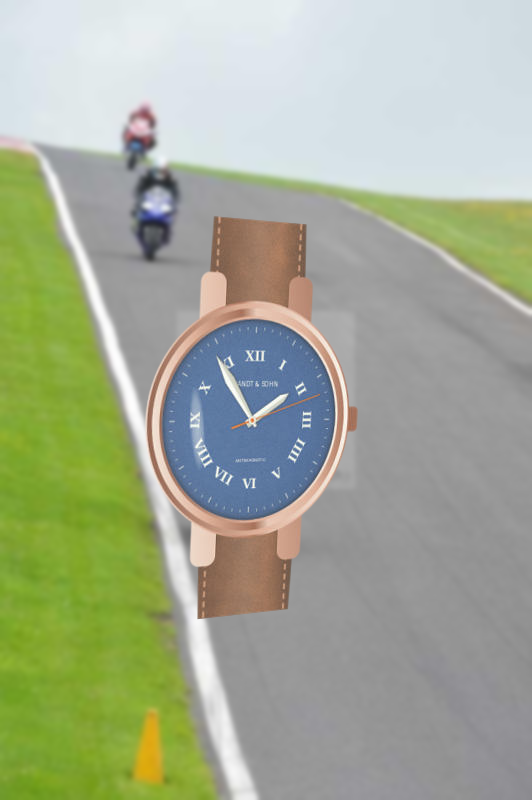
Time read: 1.54.12
